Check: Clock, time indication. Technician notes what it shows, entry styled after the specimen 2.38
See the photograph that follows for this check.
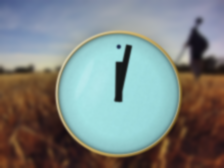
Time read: 12.02
